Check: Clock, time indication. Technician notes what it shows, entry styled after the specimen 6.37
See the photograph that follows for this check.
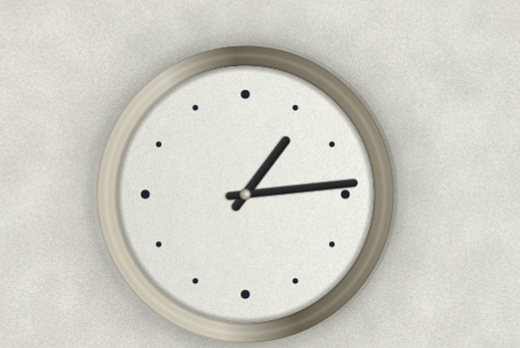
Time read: 1.14
